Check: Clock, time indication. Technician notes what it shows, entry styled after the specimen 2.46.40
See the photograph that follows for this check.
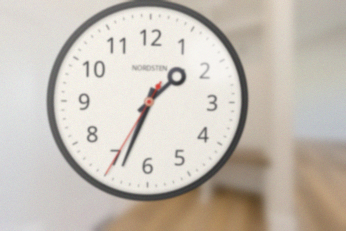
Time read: 1.33.35
